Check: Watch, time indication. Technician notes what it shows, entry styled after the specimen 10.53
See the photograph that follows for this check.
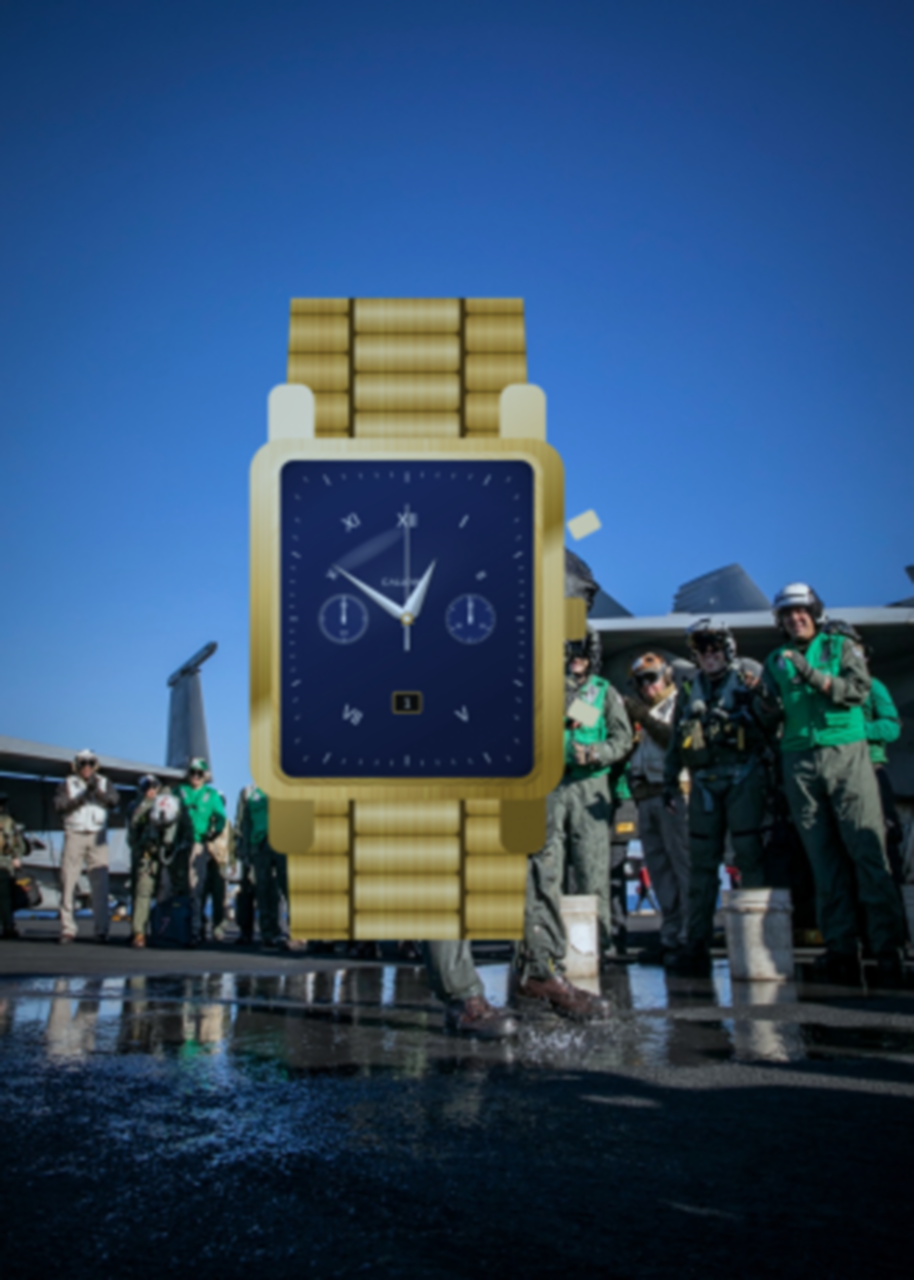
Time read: 12.51
